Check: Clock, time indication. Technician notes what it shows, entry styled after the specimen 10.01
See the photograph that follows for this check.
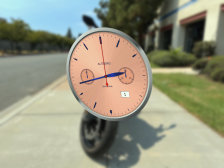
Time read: 2.43
